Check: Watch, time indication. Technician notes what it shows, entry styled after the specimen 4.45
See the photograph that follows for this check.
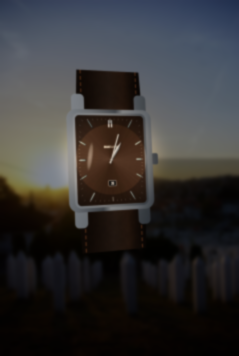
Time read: 1.03
